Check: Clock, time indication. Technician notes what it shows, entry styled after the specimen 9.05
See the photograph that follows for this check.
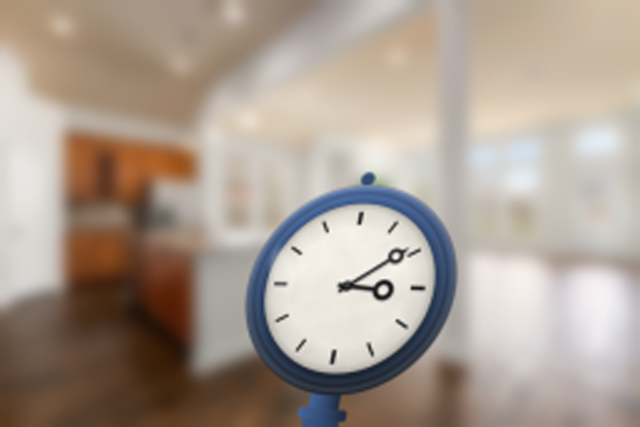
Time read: 3.09
